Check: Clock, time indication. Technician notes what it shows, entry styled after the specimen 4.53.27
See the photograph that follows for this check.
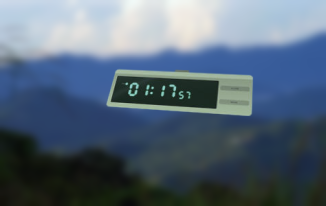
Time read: 1.17.57
